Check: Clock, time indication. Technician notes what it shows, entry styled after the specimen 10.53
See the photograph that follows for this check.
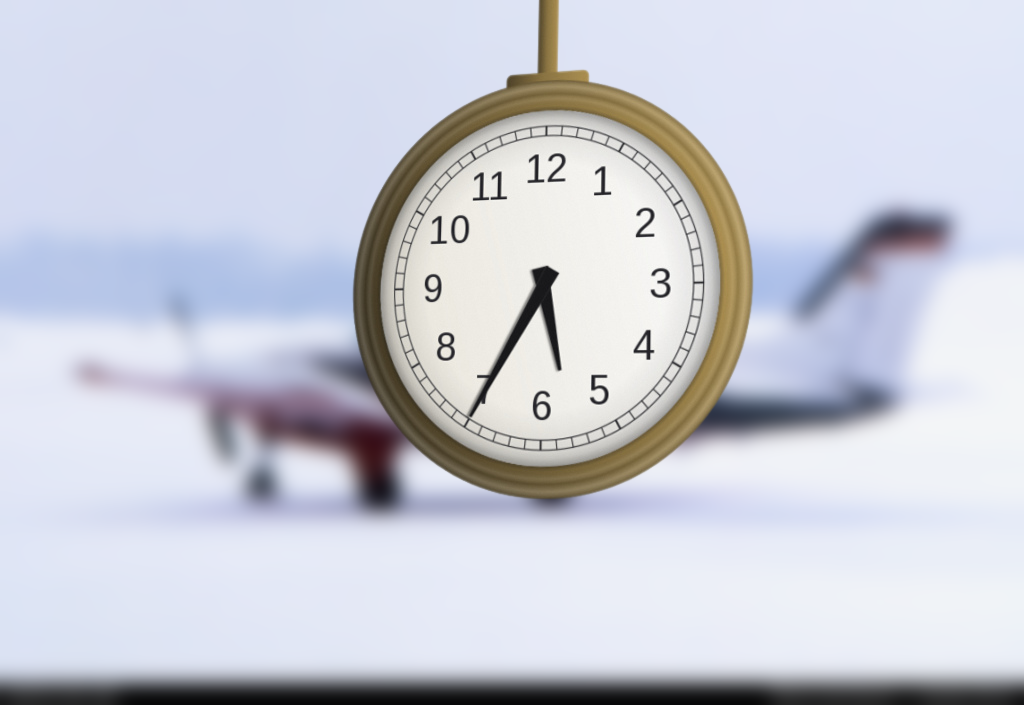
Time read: 5.35
